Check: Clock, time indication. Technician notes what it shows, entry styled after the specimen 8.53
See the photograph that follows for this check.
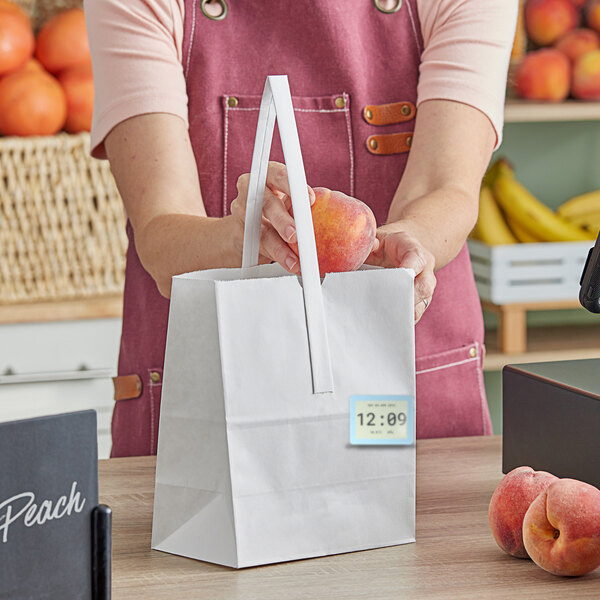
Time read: 12.09
